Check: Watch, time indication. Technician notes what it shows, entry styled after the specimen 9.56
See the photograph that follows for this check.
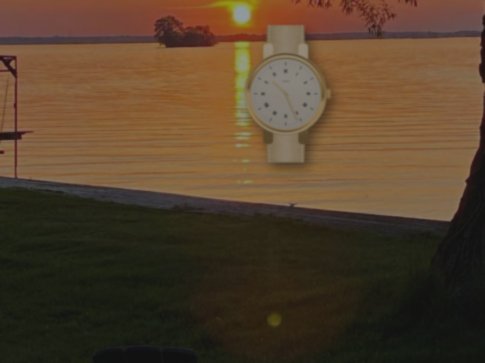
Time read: 10.26
